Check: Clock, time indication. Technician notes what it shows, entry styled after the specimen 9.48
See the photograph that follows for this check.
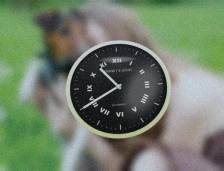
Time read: 10.40
